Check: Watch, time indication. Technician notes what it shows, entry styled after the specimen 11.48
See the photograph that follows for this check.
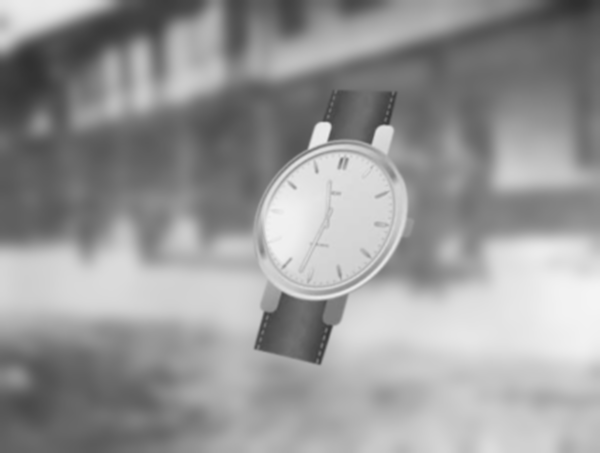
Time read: 11.32
